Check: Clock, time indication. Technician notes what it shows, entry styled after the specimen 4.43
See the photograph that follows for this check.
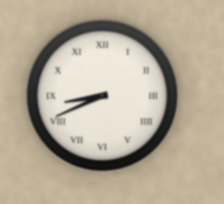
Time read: 8.41
